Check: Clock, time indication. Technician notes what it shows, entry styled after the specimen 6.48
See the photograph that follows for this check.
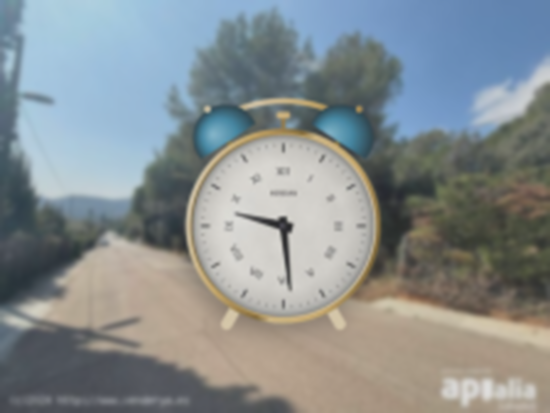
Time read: 9.29
